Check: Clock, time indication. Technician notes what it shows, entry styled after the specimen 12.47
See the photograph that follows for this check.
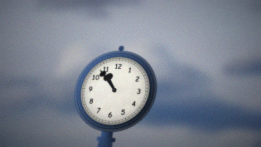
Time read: 10.53
